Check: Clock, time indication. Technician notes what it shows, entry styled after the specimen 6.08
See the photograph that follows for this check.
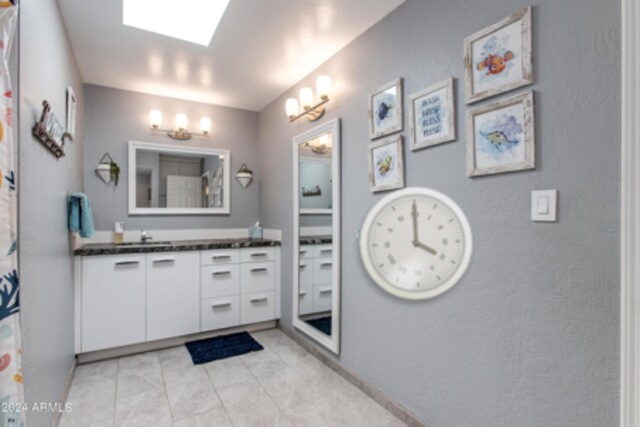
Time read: 4.00
